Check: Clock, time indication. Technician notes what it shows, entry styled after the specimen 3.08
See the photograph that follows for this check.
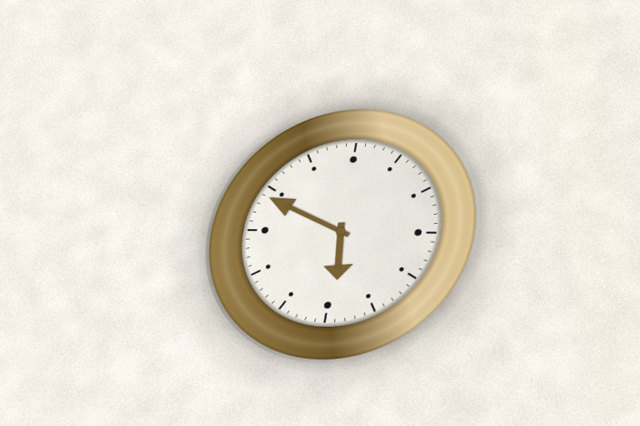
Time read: 5.49
